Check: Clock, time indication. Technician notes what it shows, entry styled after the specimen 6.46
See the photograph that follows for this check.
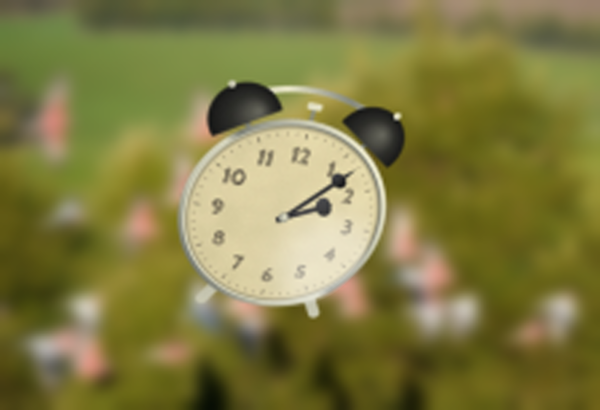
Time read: 2.07
